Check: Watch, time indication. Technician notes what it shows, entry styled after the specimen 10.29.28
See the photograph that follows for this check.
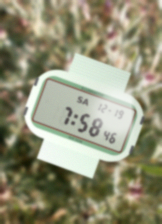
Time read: 7.58.46
